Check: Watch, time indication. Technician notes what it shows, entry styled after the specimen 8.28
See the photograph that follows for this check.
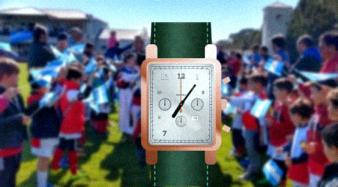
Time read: 7.06
